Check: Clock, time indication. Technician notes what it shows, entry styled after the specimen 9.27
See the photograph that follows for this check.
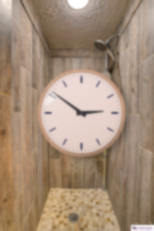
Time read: 2.51
